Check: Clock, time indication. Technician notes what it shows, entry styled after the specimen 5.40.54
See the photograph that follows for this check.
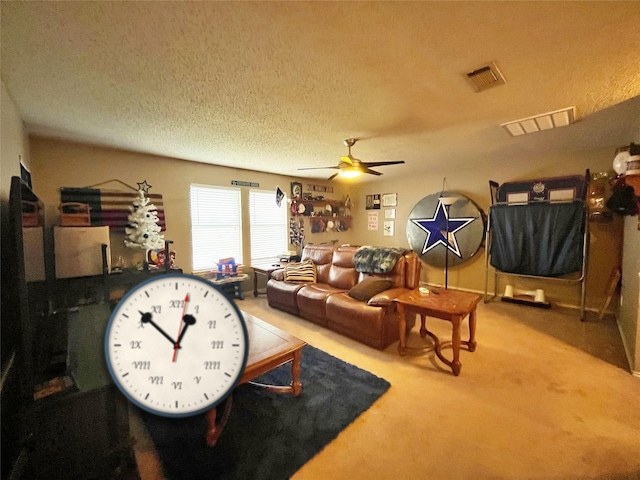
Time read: 12.52.02
